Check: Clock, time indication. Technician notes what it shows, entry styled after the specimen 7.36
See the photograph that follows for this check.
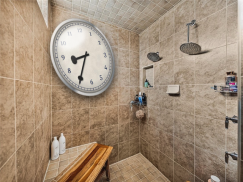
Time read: 8.35
